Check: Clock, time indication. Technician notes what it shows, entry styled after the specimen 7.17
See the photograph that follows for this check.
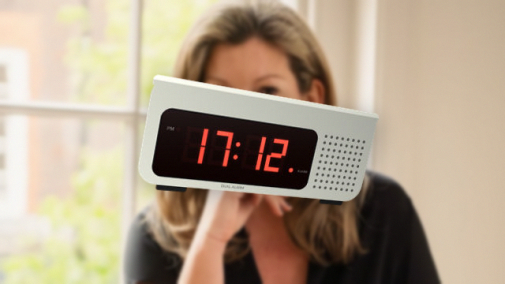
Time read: 17.12
